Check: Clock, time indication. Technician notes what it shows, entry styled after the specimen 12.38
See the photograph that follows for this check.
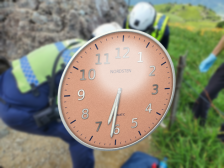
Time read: 6.31
